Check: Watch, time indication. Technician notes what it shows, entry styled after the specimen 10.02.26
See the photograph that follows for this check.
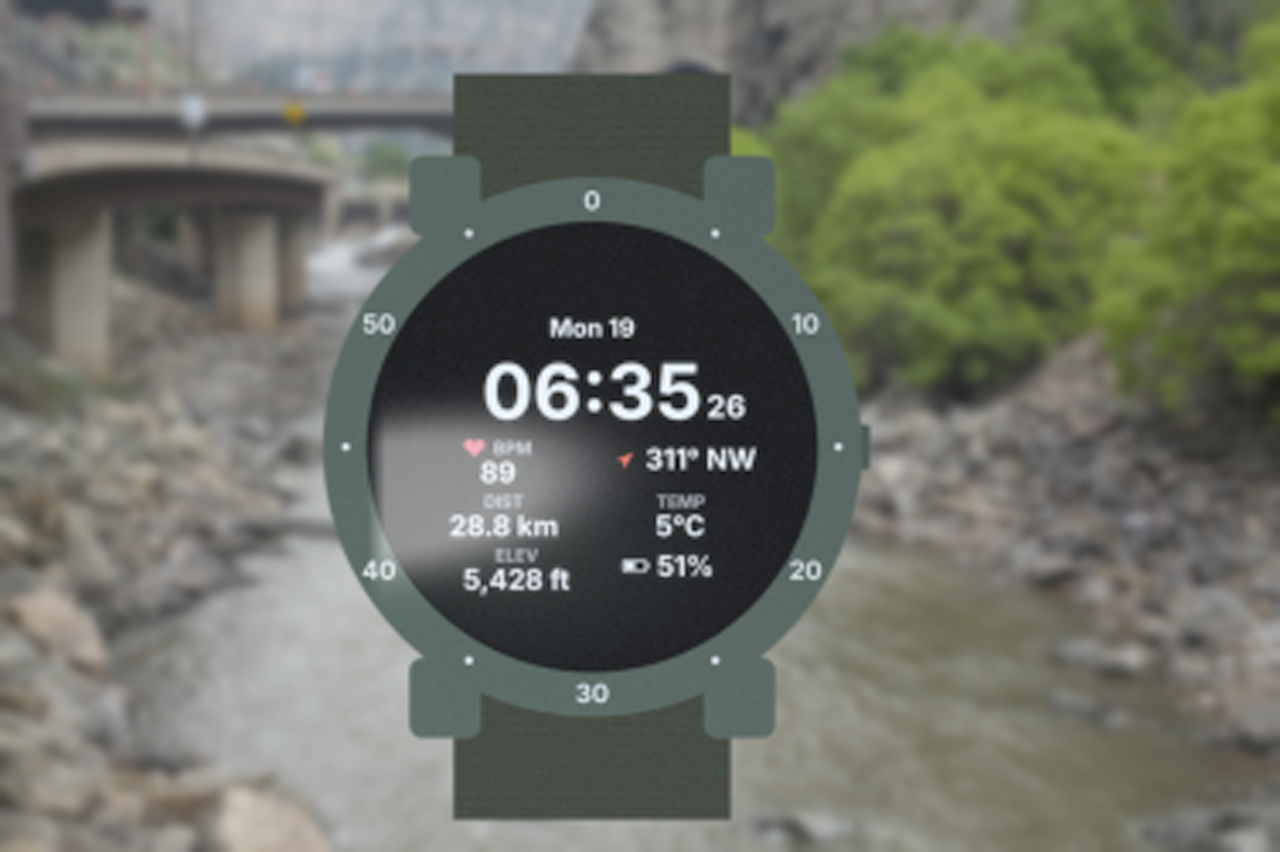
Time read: 6.35.26
